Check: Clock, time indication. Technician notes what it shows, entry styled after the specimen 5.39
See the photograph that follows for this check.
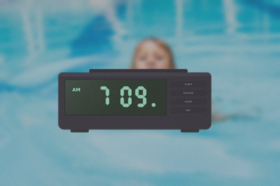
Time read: 7.09
